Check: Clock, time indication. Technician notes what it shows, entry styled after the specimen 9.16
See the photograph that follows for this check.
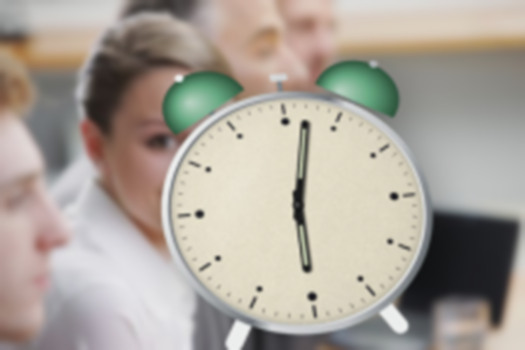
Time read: 6.02
